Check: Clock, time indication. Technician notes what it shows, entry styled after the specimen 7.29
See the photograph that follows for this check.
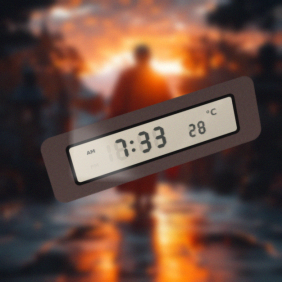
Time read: 7.33
